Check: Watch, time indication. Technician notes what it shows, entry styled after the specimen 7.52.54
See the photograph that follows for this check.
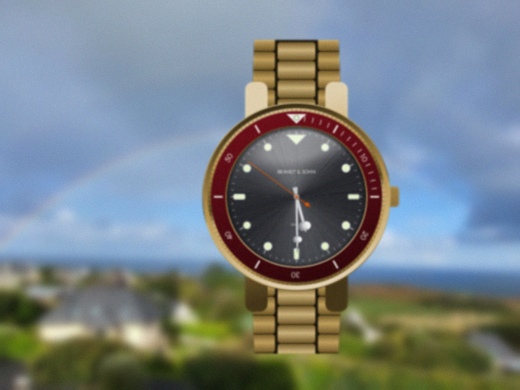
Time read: 5.29.51
